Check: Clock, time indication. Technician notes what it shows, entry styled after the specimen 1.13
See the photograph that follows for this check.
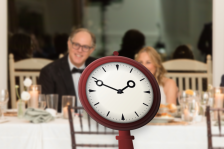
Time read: 1.49
